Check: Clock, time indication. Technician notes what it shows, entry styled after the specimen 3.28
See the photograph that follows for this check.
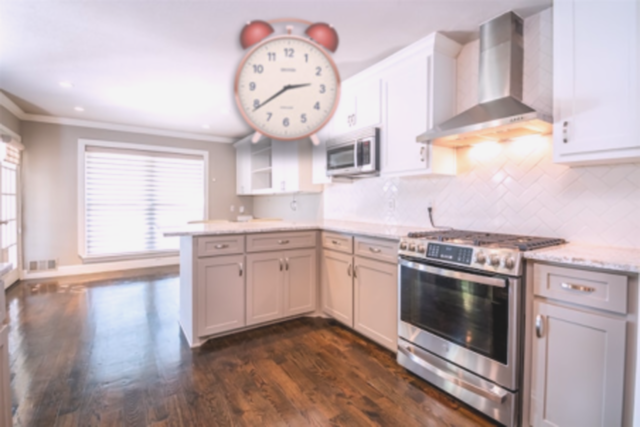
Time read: 2.39
